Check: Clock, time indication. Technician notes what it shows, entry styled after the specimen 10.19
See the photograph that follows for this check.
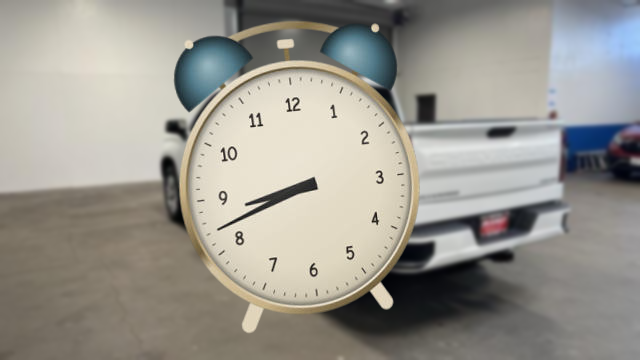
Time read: 8.42
